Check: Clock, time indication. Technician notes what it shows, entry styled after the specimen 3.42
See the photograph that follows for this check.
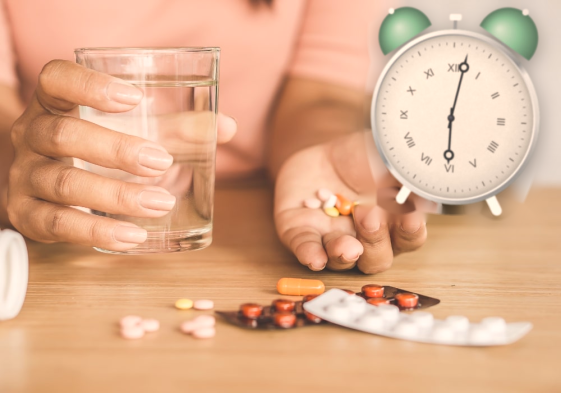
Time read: 6.02
